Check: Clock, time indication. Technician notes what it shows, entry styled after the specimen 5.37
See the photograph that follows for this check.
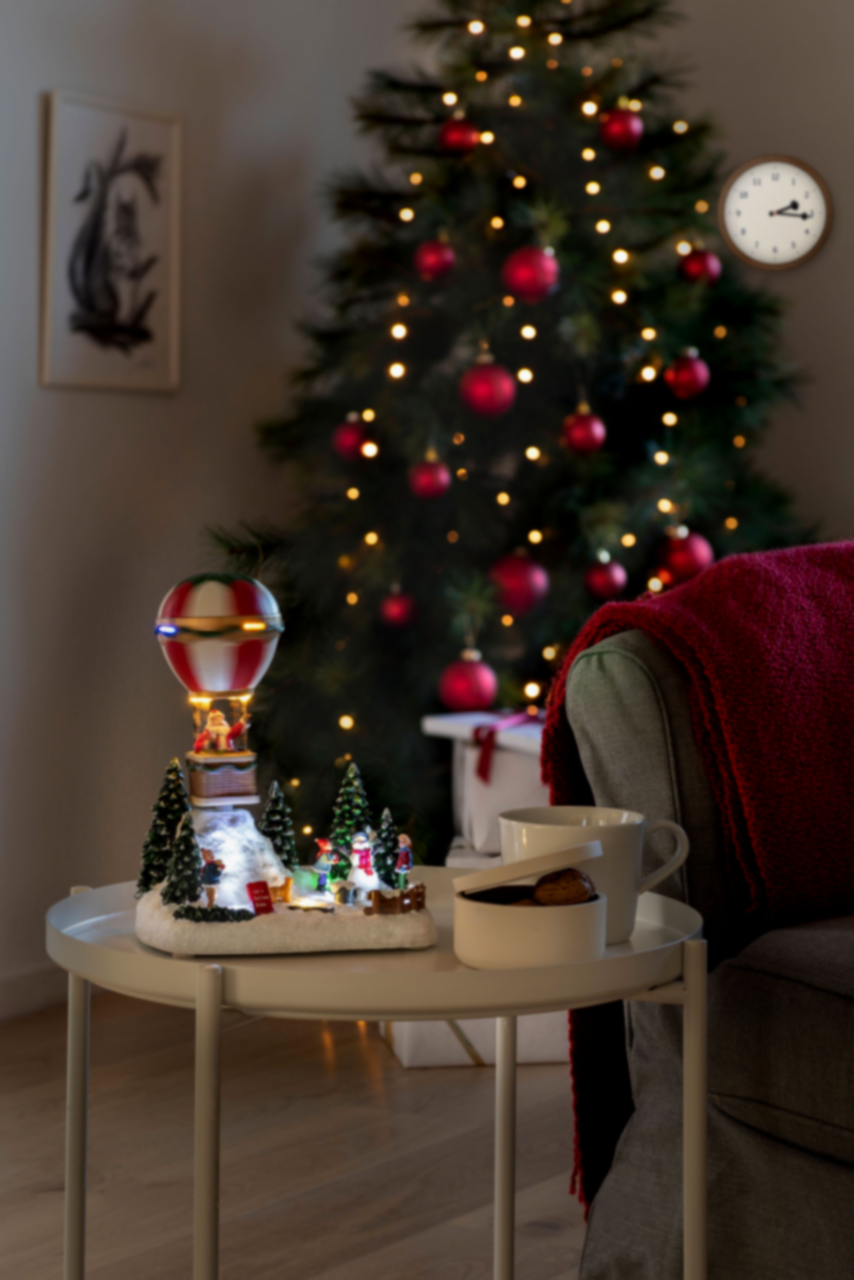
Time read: 2.16
